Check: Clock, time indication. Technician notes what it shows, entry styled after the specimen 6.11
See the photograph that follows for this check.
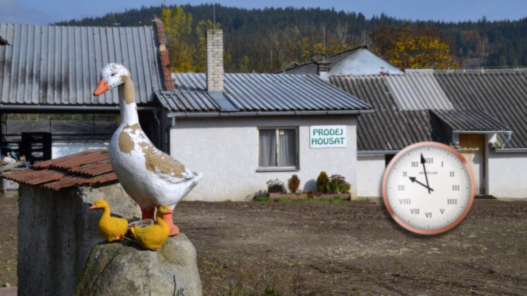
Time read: 9.58
